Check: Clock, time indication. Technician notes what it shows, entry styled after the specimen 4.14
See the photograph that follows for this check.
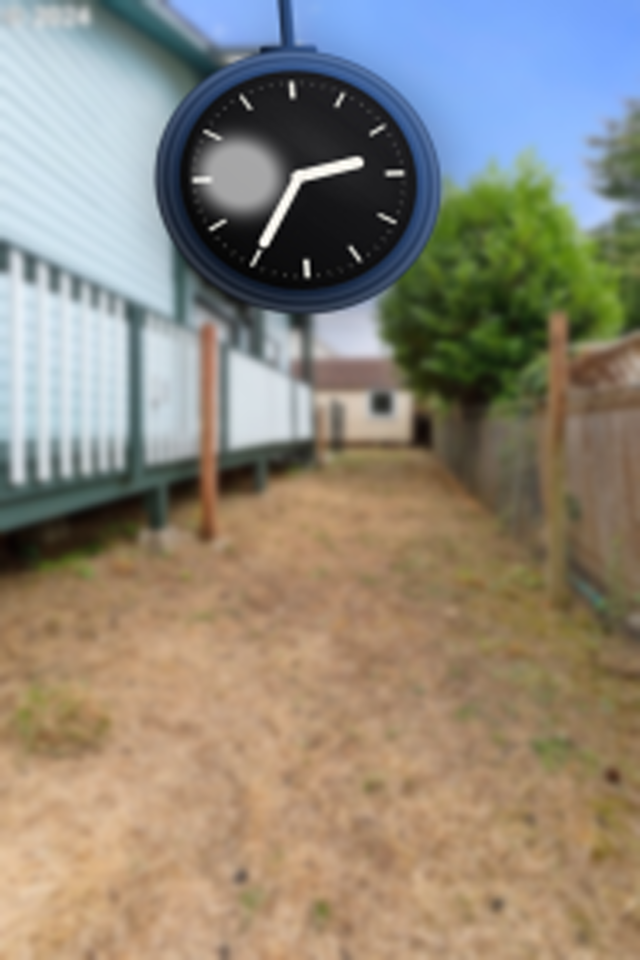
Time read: 2.35
